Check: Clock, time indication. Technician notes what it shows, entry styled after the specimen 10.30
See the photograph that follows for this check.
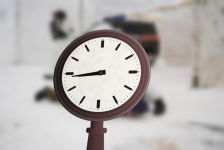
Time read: 8.44
